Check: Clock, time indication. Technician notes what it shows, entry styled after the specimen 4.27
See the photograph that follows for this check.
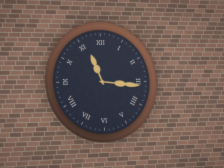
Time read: 11.16
